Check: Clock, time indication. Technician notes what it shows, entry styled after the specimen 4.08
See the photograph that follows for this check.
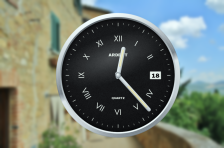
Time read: 12.23
